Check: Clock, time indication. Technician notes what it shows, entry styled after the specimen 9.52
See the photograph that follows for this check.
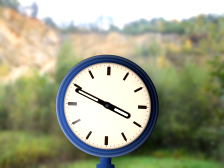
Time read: 3.49
